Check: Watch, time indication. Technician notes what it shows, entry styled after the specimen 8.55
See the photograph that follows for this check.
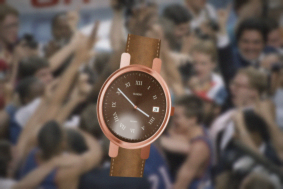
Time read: 3.51
